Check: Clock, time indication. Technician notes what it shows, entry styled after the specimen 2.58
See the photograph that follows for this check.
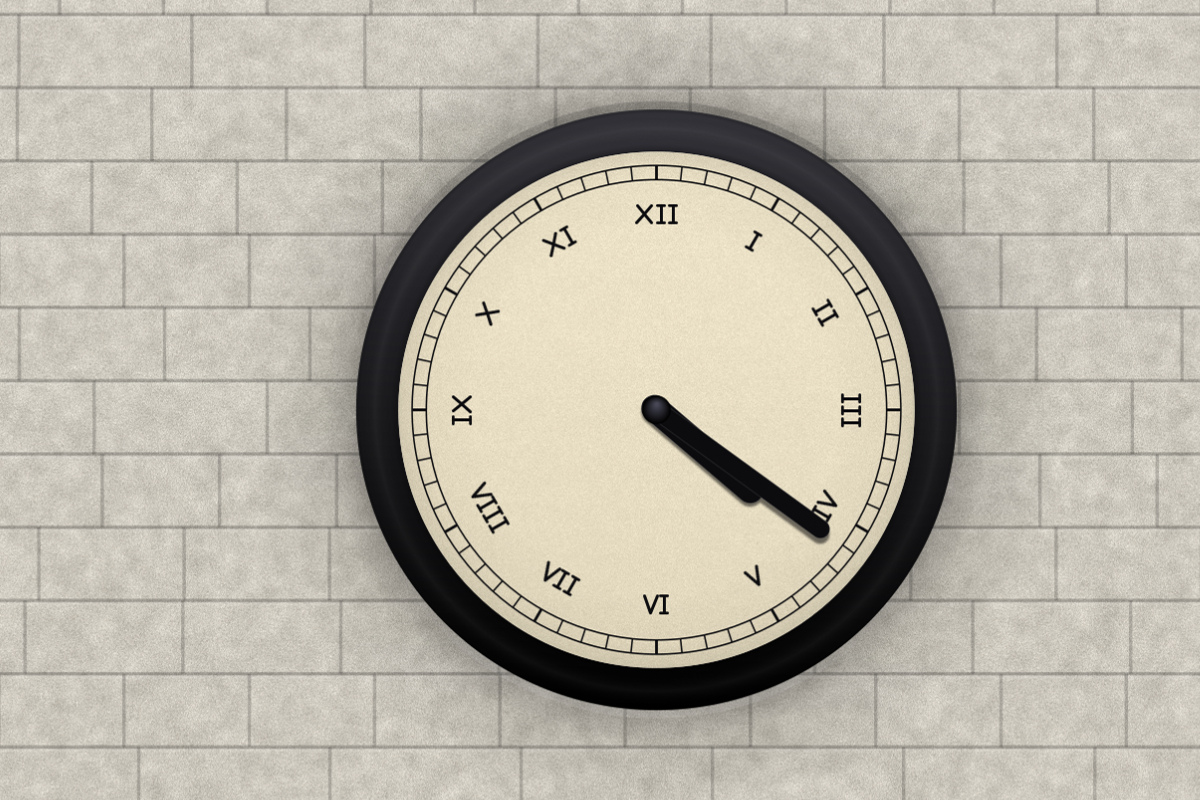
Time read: 4.21
